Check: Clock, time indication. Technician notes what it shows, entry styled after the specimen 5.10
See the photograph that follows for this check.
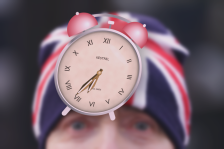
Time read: 6.36
